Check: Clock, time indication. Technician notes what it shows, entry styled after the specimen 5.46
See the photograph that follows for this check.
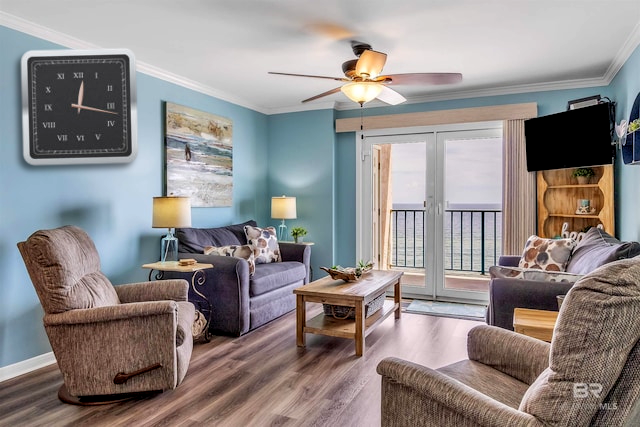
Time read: 12.17
